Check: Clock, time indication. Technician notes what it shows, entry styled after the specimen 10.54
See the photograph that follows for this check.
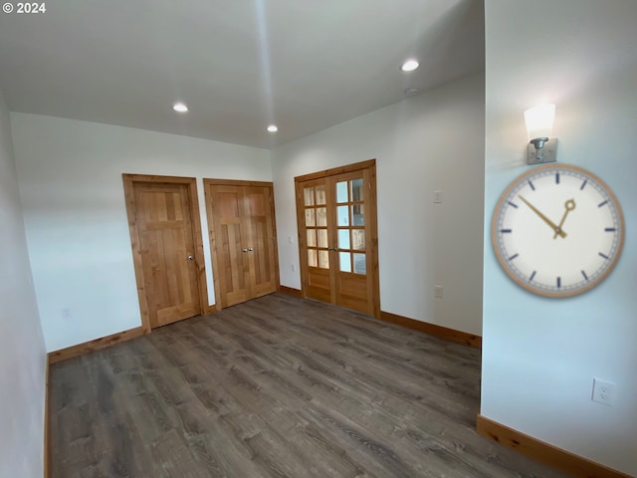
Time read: 12.52
